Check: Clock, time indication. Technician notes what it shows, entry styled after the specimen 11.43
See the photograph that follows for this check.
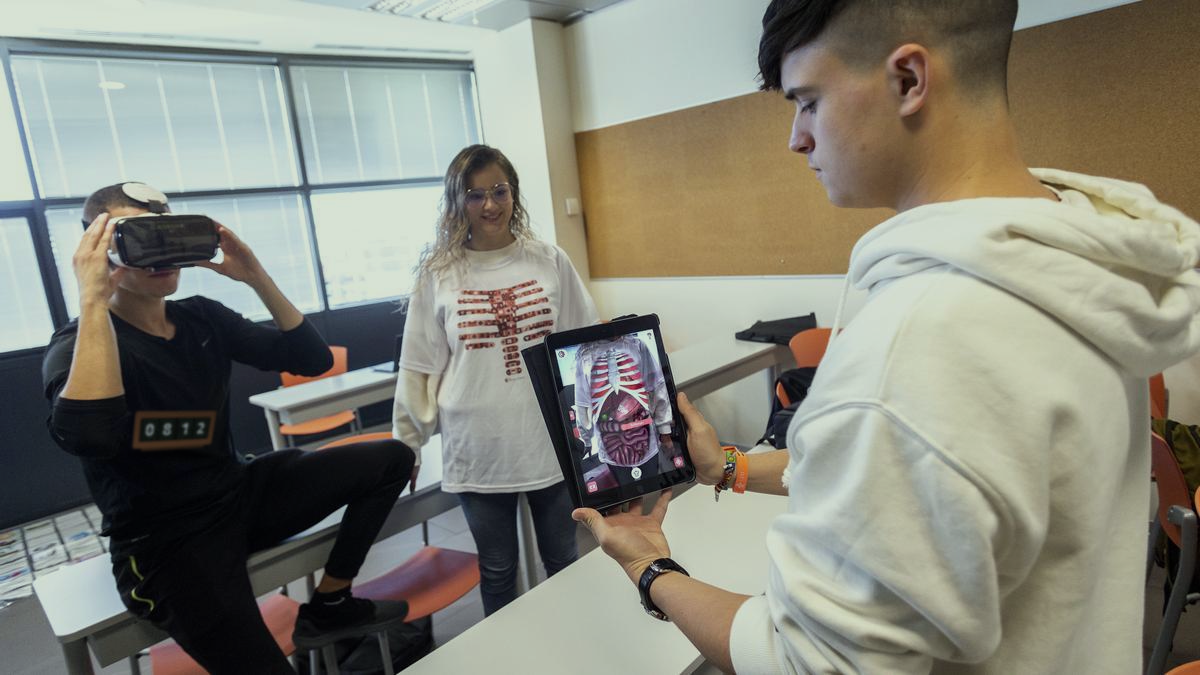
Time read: 8.12
